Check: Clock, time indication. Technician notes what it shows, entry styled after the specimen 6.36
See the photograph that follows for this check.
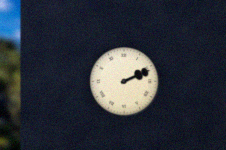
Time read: 2.11
